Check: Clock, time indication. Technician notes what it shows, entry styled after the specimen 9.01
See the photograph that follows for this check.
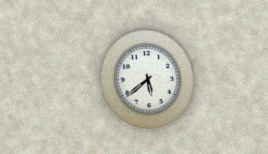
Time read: 5.39
